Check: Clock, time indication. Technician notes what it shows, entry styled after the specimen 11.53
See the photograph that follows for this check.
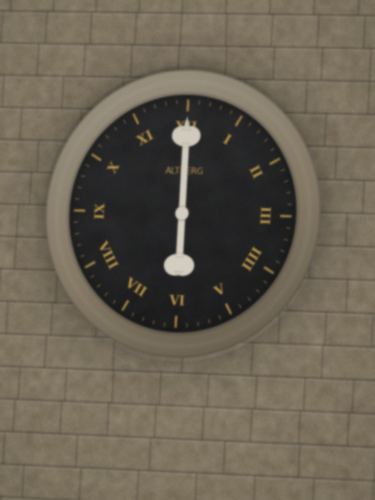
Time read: 6.00
